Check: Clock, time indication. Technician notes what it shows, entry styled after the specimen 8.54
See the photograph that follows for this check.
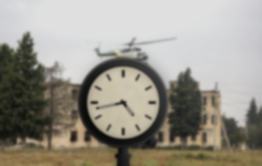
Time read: 4.43
